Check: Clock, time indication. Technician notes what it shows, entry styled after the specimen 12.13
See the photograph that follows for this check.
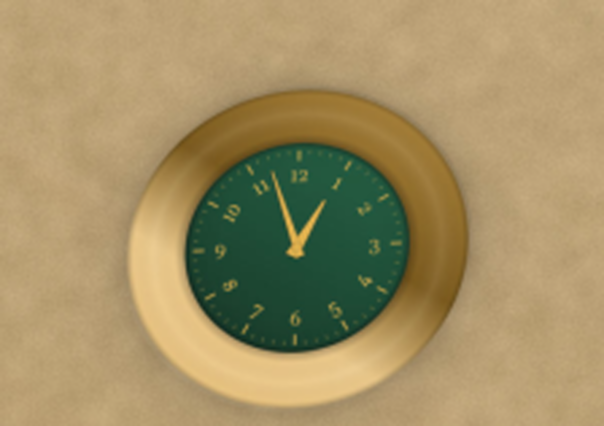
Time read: 12.57
